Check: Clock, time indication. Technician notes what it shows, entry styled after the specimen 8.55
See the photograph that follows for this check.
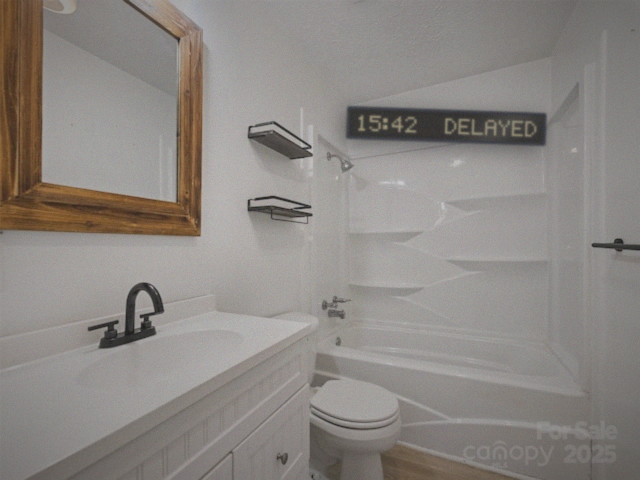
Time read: 15.42
